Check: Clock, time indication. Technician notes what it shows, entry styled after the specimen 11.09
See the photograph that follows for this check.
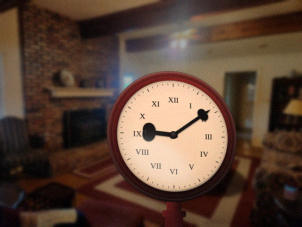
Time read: 9.09
